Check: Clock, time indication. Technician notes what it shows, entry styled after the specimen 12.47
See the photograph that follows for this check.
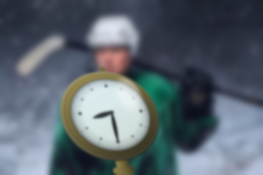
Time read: 8.30
